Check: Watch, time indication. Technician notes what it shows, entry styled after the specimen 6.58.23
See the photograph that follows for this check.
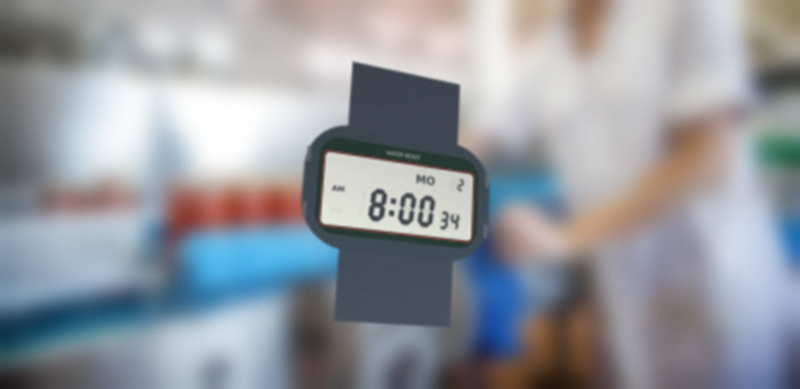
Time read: 8.00.34
